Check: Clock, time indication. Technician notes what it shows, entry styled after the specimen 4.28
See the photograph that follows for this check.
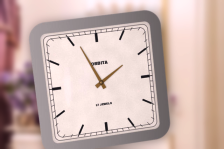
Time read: 1.56
